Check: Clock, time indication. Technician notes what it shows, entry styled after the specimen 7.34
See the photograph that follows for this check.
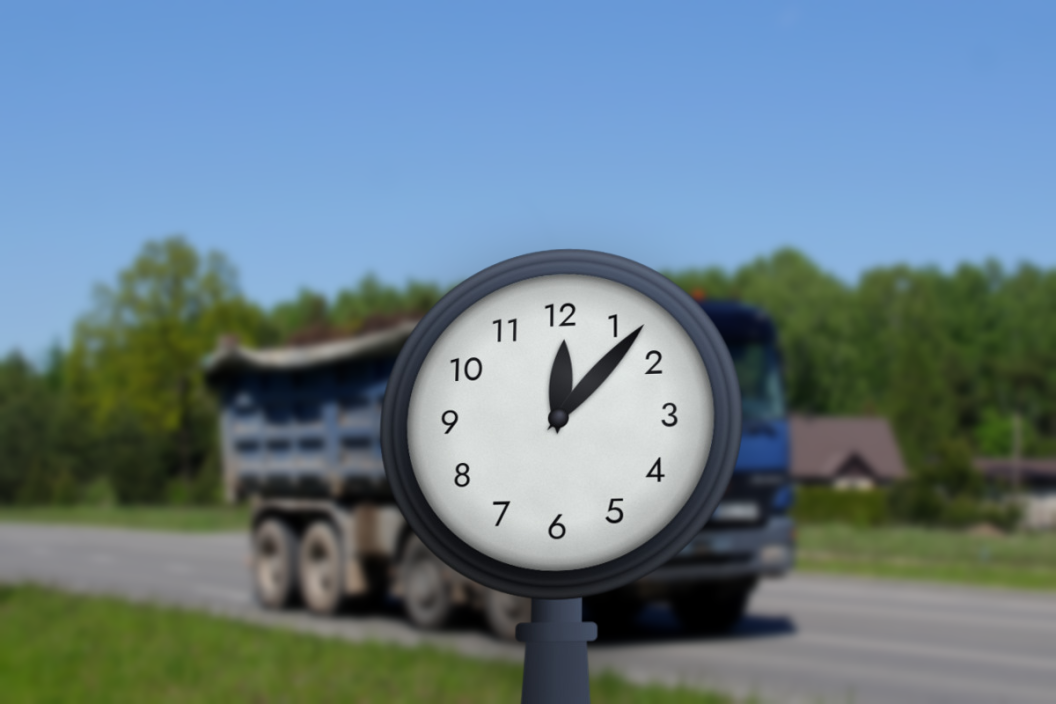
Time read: 12.07
